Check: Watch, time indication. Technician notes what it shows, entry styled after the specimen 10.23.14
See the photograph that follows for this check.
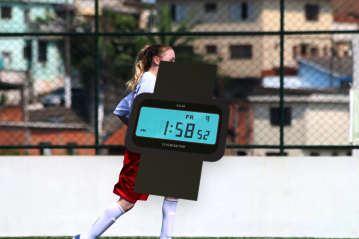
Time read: 1.58.52
